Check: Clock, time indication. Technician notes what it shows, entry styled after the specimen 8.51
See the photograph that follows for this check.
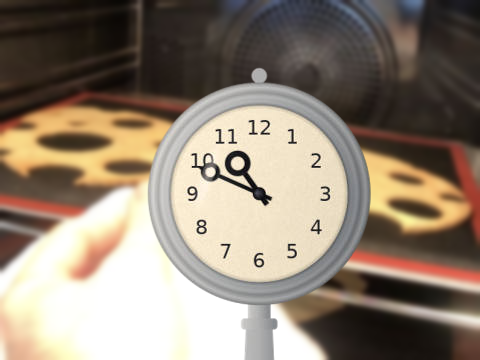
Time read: 10.49
